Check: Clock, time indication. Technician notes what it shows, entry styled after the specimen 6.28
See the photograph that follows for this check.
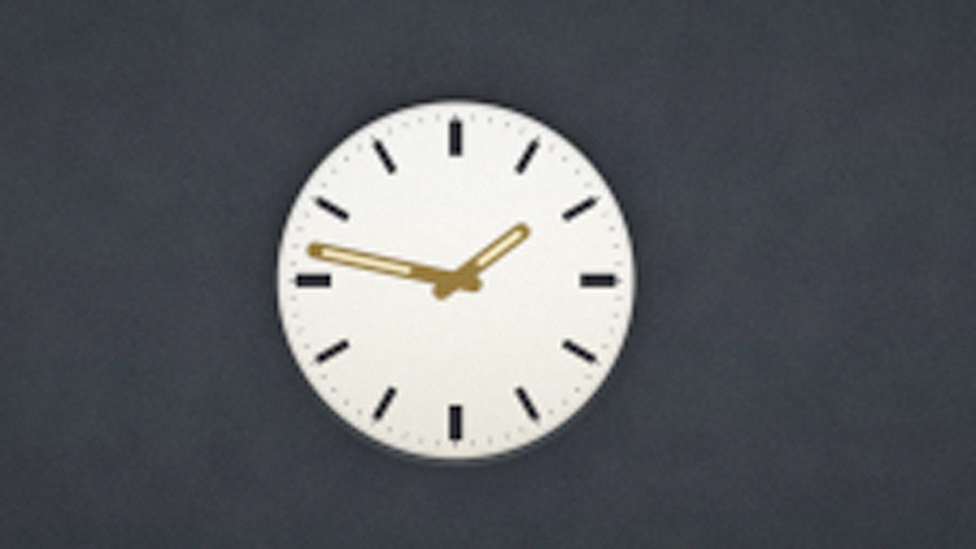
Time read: 1.47
